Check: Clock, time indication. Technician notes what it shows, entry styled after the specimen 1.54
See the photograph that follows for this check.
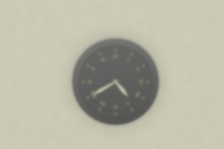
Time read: 4.40
